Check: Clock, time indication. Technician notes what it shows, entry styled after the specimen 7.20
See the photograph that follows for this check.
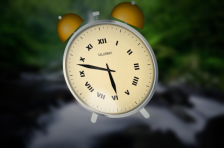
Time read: 5.48
